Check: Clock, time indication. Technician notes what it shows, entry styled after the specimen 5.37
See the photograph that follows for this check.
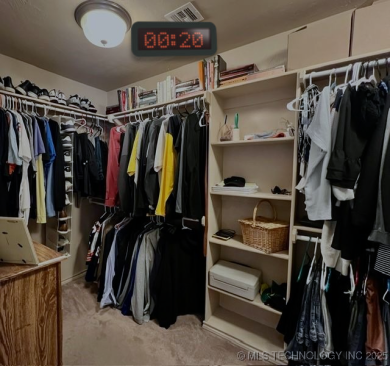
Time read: 0.20
